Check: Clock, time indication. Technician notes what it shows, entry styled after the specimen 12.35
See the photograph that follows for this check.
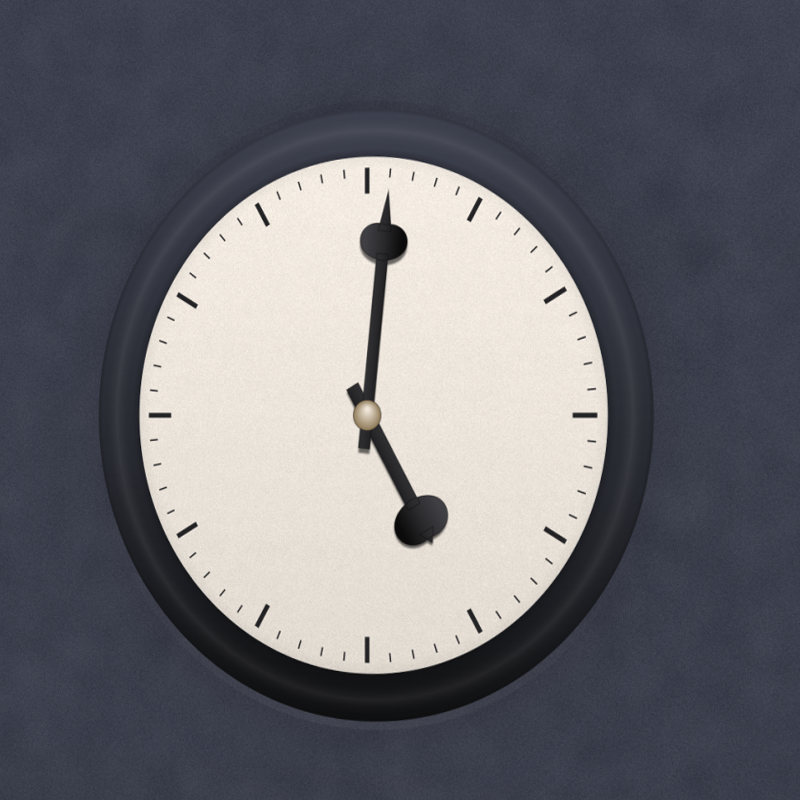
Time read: 5.01
